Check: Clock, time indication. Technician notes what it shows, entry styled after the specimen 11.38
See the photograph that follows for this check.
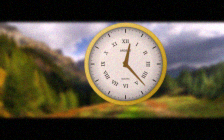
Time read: 12.23
